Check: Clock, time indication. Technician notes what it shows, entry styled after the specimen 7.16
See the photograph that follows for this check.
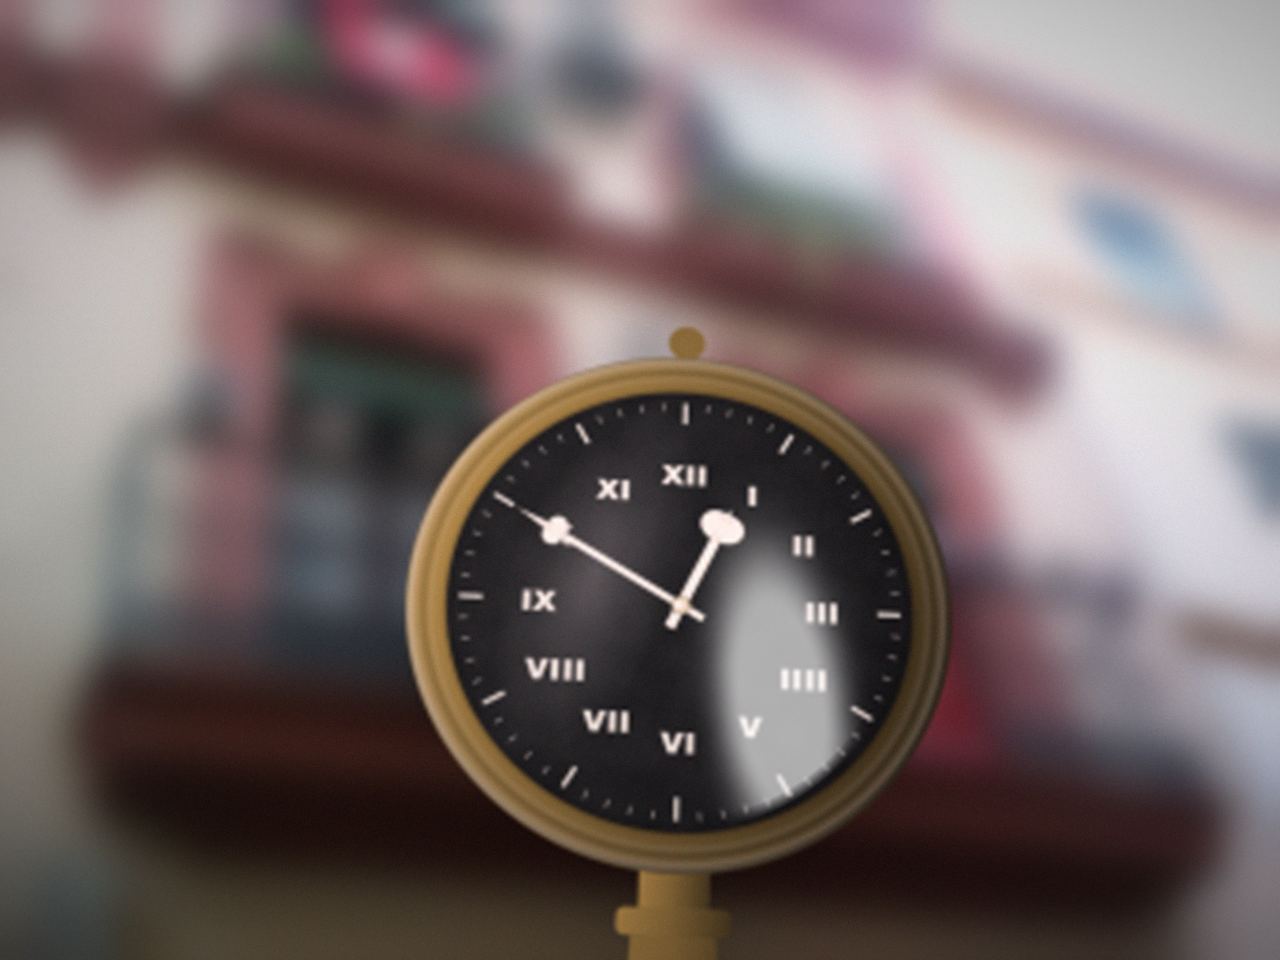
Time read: 12.50
